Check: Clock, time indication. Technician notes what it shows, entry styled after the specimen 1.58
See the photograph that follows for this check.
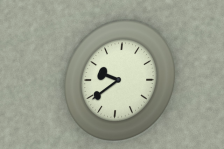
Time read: 9.39
